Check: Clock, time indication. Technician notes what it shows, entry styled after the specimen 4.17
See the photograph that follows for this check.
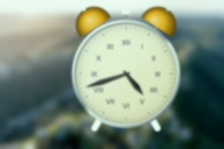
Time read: 4.42
